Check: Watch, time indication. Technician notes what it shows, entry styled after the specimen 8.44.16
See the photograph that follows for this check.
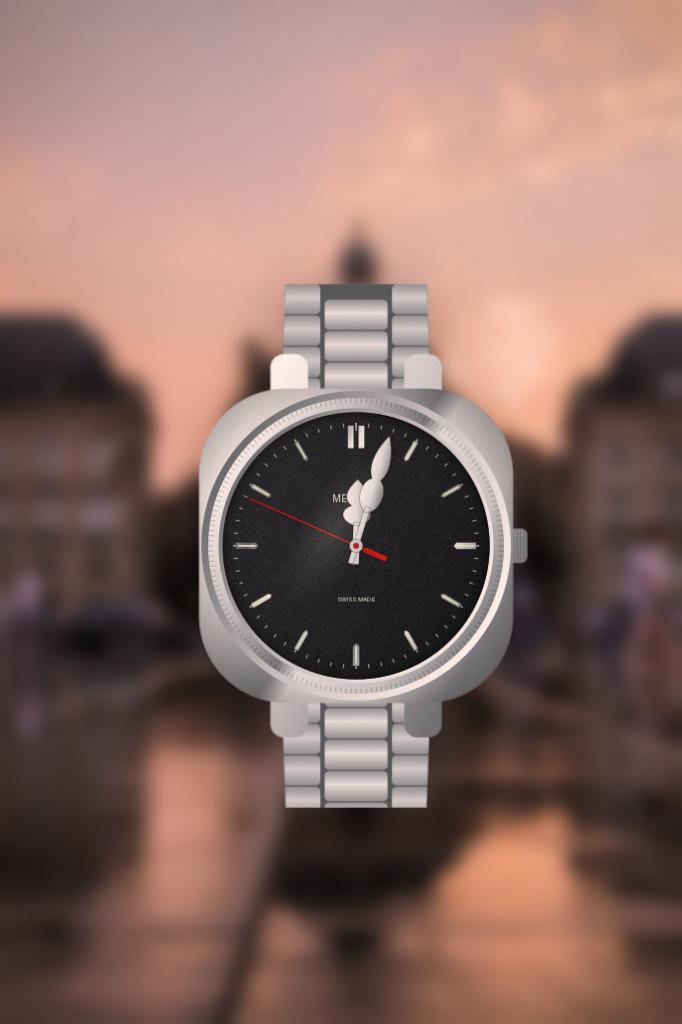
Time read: 12.02.49
